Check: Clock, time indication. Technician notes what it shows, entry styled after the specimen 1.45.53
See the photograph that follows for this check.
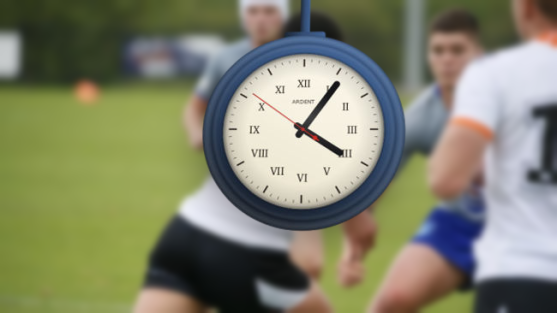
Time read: 4.05.51
